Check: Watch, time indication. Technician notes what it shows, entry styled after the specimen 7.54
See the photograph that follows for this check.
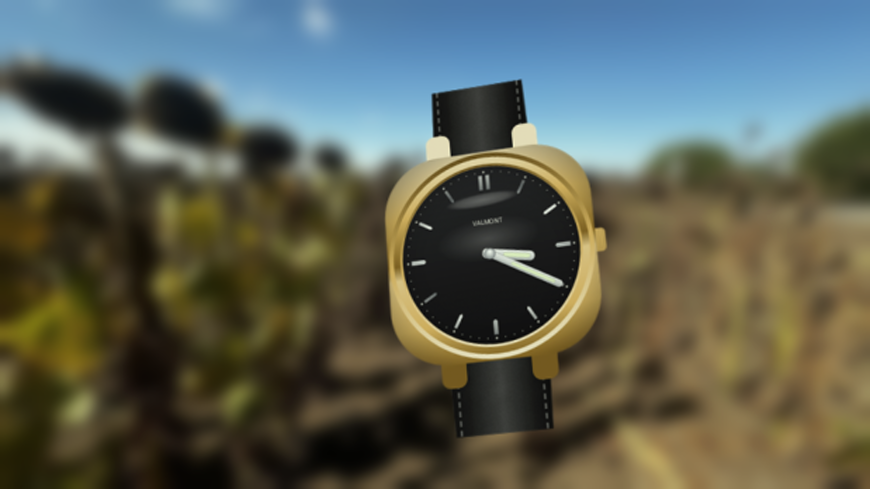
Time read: 3.20
